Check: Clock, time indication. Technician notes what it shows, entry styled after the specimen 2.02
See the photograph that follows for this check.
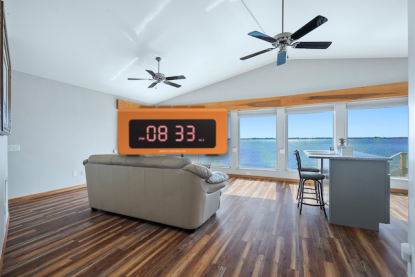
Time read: 8.33
